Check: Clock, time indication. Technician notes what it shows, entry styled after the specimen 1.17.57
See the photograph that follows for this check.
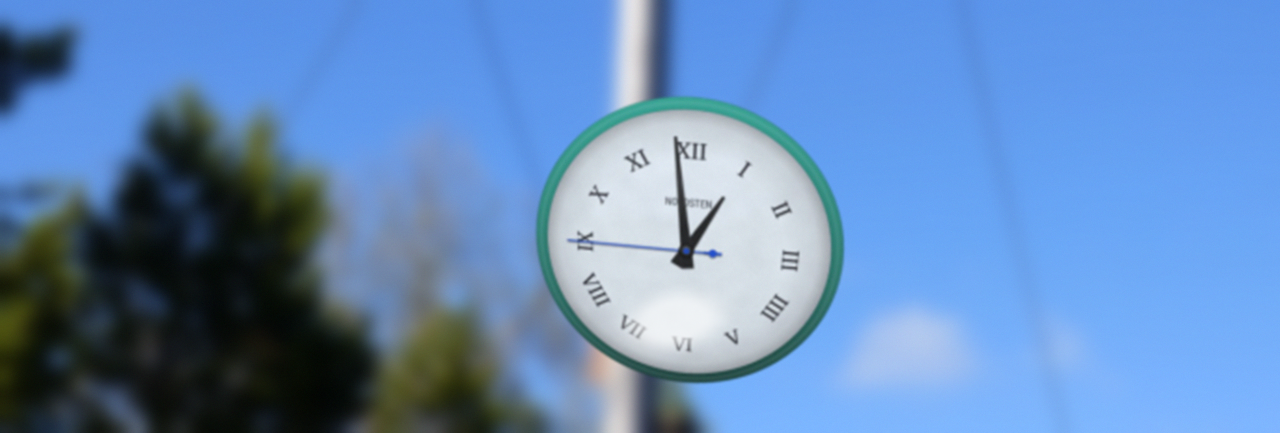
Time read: 12.58.45
